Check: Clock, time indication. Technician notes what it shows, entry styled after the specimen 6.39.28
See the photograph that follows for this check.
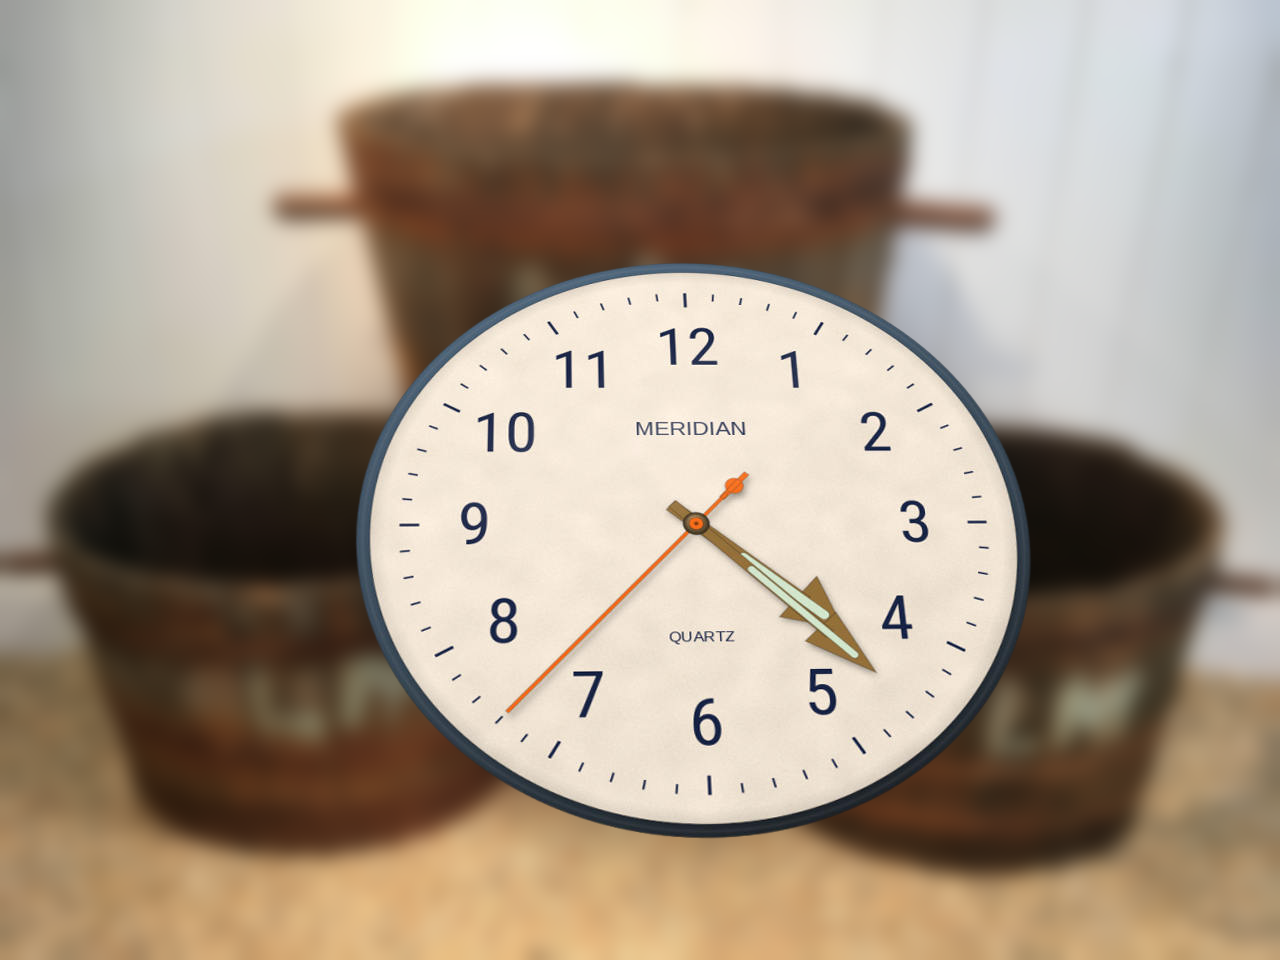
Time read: 4.22.37
